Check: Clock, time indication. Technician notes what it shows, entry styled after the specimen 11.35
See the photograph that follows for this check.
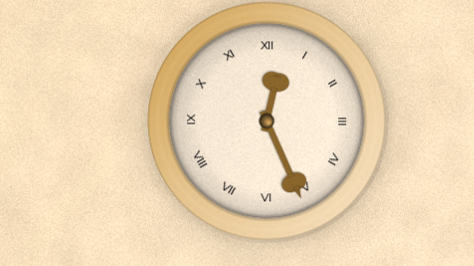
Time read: 12.26
